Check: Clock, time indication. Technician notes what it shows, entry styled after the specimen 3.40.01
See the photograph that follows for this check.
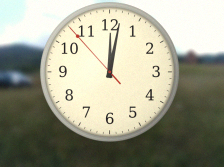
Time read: 12.01.53
